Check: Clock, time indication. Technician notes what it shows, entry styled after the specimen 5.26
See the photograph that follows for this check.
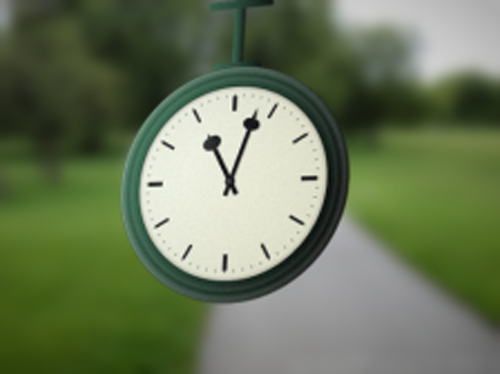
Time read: 11.03
